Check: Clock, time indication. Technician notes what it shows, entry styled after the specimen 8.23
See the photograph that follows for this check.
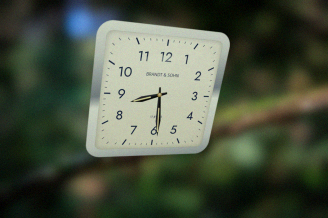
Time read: 8.29
